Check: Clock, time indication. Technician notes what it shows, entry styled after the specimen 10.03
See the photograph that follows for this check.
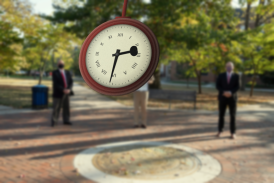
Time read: 2.31
